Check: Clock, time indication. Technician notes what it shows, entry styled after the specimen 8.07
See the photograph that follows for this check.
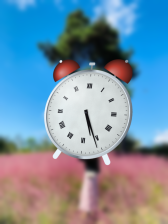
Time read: 5.26
